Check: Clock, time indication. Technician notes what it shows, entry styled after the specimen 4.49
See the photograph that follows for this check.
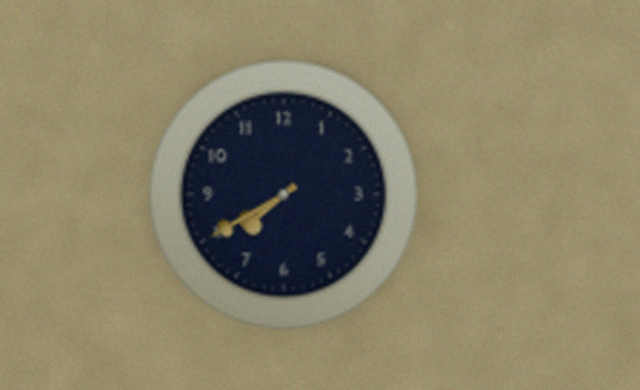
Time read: 7.40
